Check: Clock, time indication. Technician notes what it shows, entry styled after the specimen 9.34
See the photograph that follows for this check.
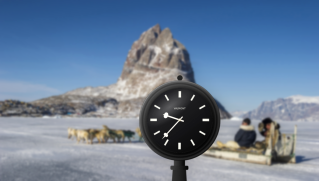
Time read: 9.37
